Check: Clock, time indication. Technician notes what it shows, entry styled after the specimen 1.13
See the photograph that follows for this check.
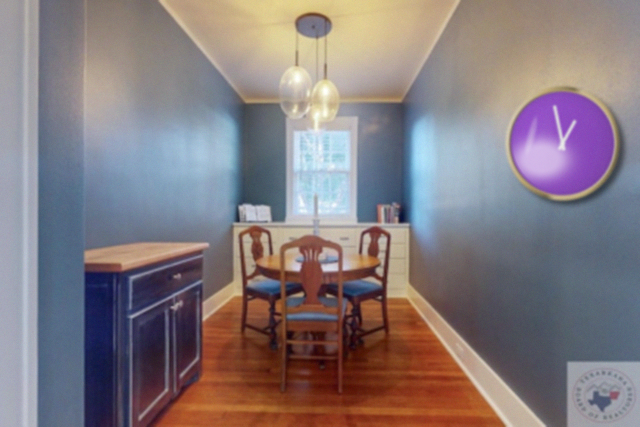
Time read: 12.58
